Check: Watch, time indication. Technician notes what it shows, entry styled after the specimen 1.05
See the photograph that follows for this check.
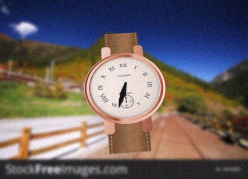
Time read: 6.33
